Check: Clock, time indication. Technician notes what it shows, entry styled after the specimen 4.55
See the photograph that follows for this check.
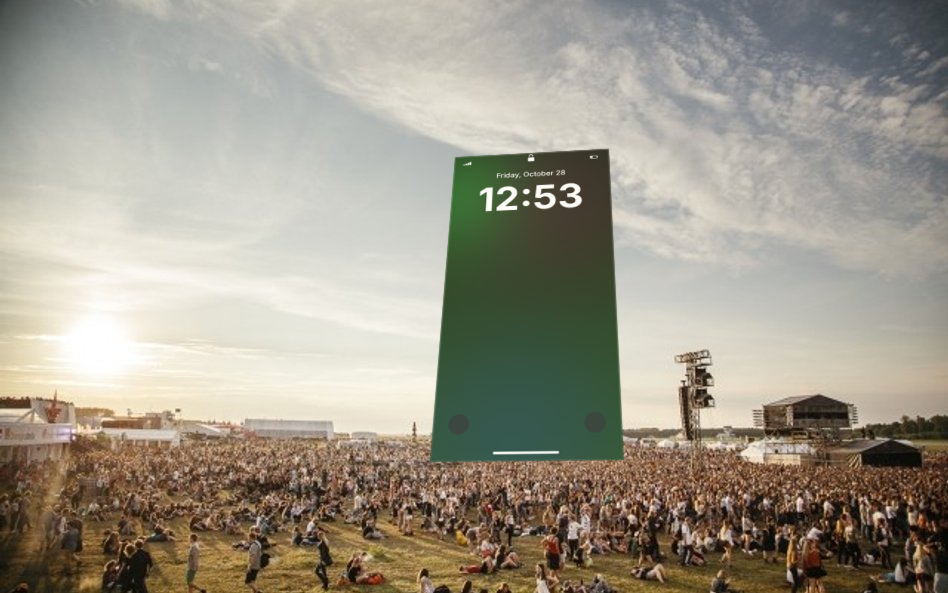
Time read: 12.53
